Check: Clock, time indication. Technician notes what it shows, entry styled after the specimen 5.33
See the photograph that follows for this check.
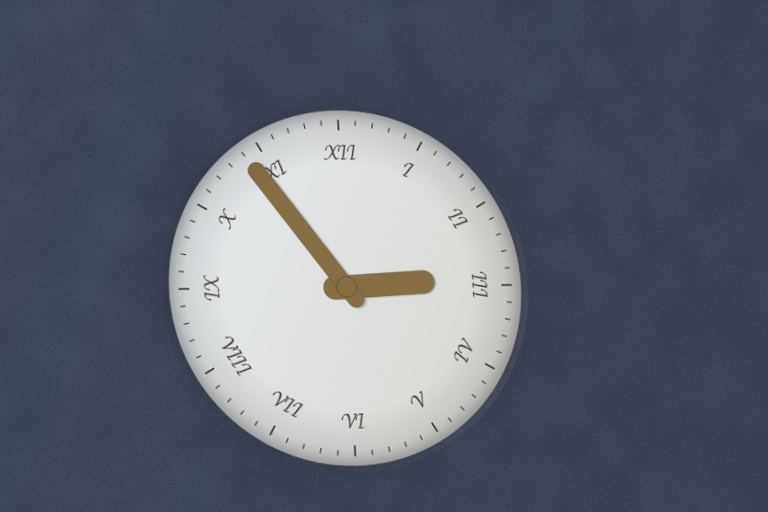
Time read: 2.54
